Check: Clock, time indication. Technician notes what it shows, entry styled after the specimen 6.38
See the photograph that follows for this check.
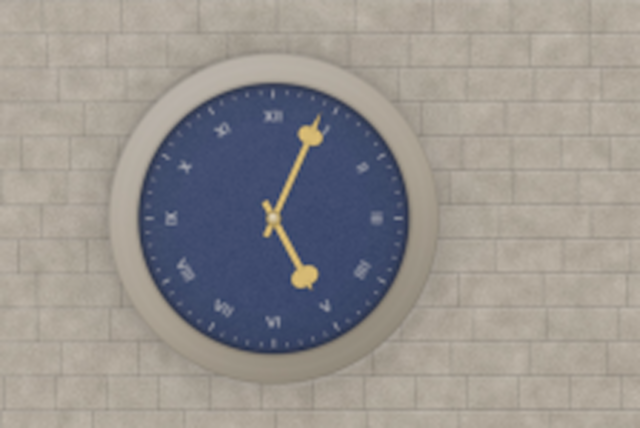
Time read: 5.04
